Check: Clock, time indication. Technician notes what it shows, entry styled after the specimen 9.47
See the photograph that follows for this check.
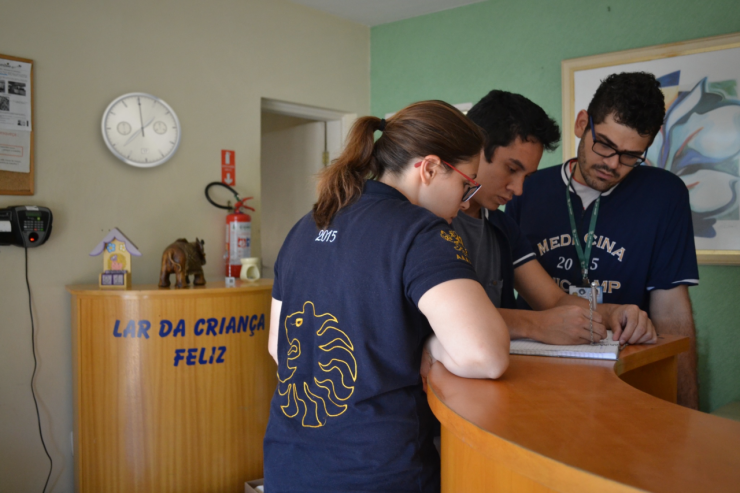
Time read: 1.38
